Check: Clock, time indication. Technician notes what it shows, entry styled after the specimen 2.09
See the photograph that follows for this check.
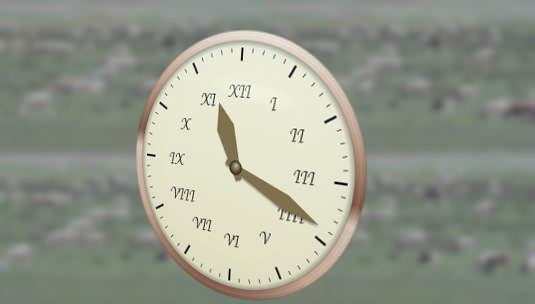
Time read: 11.19
